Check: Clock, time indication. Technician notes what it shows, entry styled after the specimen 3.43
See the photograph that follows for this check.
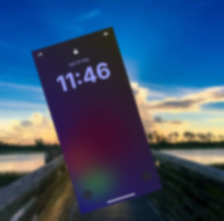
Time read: 11.46
